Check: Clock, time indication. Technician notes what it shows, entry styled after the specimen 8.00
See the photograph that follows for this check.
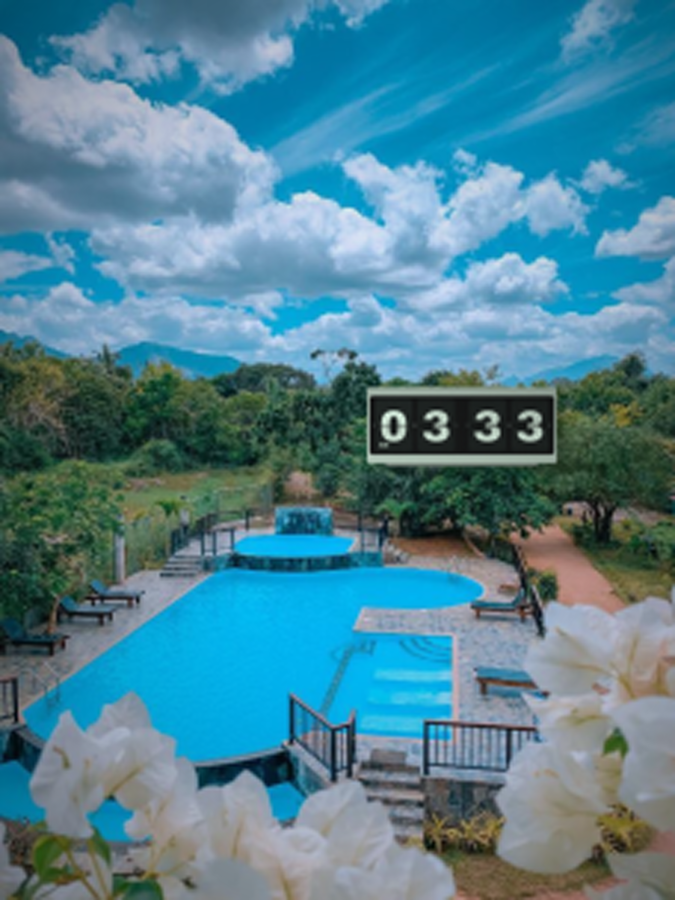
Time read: 3.33
